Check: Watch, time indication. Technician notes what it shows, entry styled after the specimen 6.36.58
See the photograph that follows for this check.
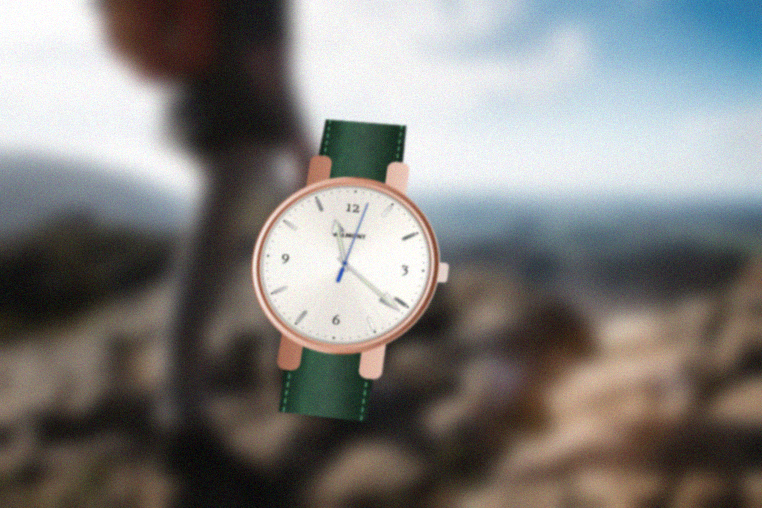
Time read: 11.21.02
